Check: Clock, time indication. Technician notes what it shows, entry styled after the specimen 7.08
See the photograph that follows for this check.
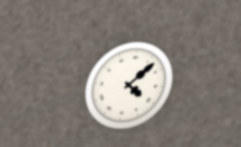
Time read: 4.07
